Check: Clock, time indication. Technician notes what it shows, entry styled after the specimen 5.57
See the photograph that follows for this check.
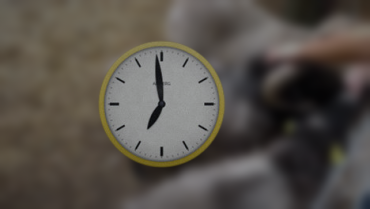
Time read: 6.59
